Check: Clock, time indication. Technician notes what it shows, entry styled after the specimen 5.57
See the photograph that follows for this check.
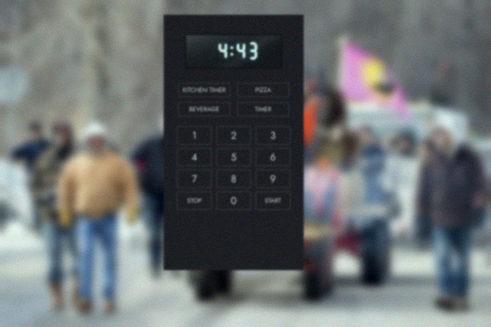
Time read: 4.43
